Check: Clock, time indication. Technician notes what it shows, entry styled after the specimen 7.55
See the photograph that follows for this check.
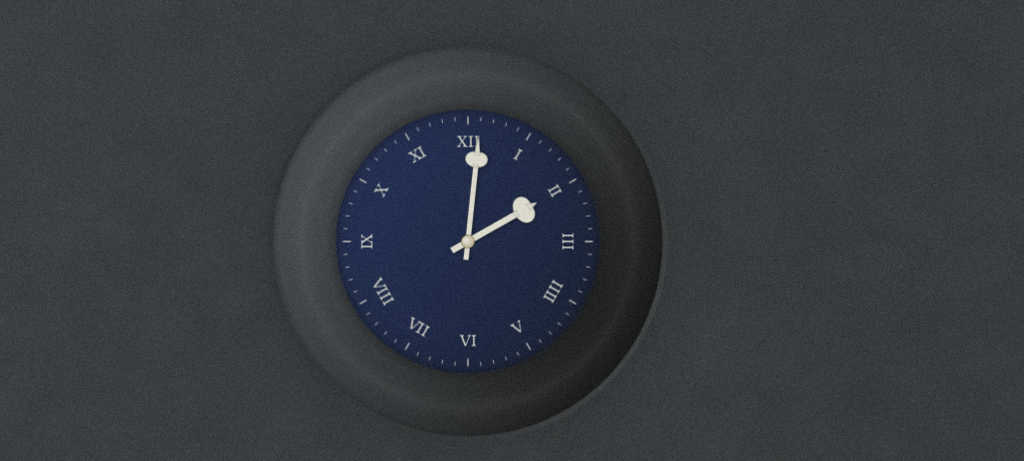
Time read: 2.01
